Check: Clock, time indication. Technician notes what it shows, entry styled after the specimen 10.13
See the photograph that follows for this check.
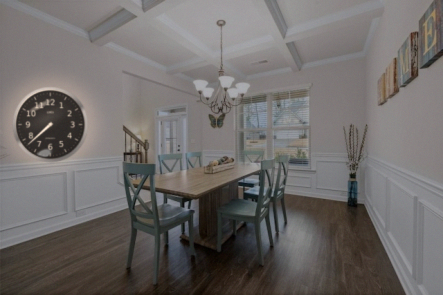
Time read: 7.38
